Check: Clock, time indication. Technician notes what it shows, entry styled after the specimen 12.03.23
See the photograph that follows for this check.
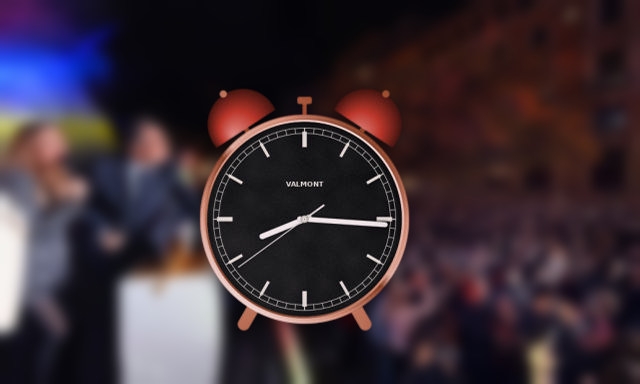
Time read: 8.15.39
